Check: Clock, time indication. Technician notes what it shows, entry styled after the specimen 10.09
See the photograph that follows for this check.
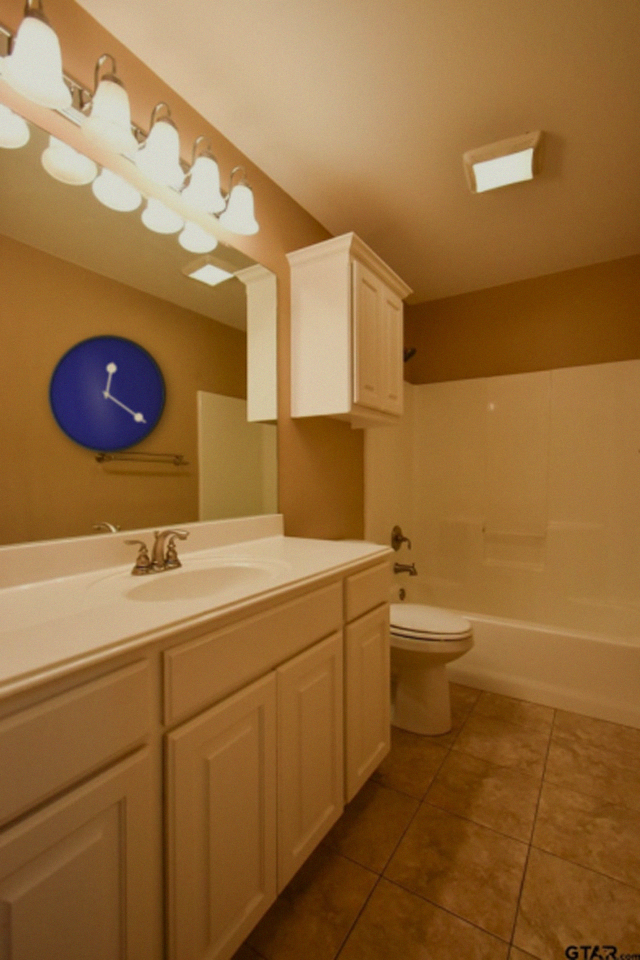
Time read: 12.21
